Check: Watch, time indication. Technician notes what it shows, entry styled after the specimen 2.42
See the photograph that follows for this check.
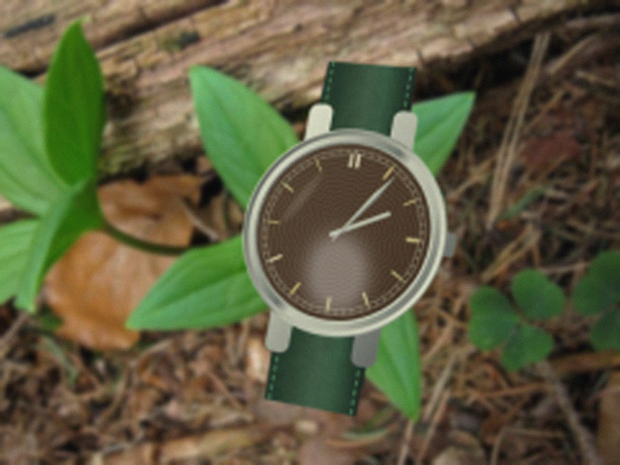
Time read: 2.06
